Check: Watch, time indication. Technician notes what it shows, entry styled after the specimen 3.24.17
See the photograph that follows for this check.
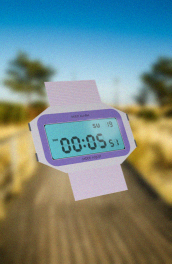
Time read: 0.05.51
